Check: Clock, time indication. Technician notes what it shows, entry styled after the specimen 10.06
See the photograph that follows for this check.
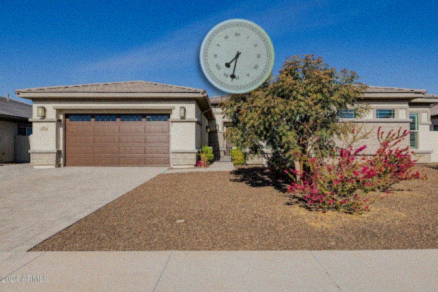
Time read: 7.32
